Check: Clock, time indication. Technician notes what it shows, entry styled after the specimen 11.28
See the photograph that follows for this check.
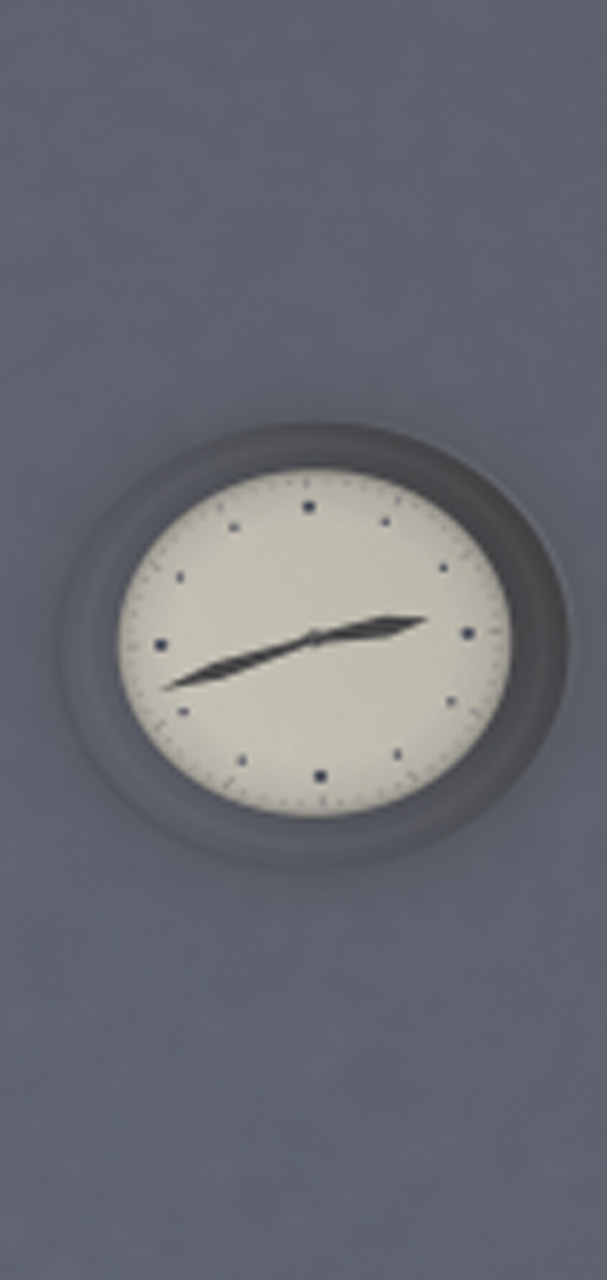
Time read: 2.42
